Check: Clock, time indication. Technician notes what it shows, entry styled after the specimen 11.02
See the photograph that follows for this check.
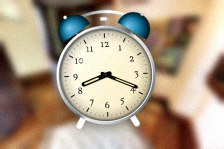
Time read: 8.19
